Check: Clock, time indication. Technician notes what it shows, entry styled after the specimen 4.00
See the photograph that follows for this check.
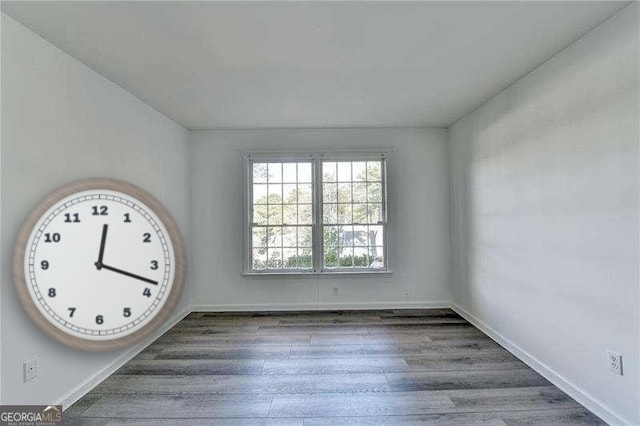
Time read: 12.18
